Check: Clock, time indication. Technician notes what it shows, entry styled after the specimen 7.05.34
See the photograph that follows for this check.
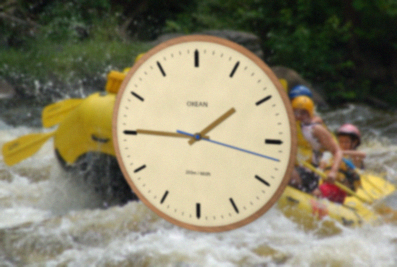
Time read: 1.45.17
